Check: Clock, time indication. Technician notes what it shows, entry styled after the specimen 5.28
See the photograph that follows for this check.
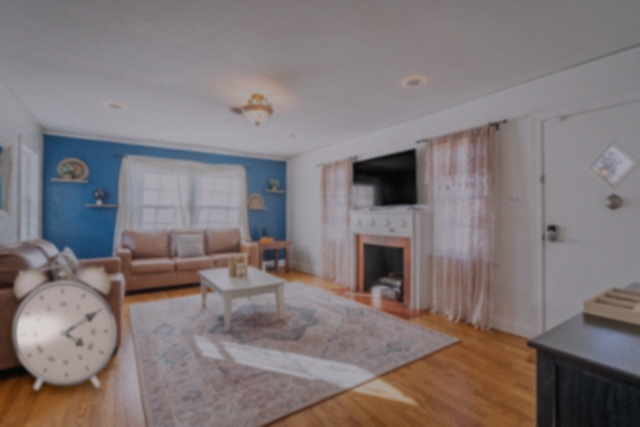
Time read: 4.10
